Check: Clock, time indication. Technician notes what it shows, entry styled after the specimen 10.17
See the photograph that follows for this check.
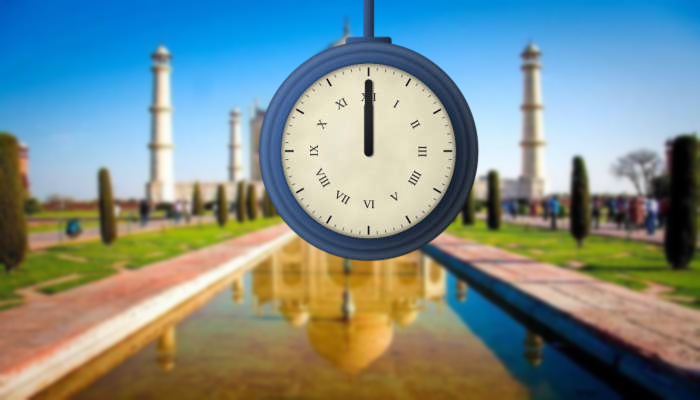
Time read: 12.00
